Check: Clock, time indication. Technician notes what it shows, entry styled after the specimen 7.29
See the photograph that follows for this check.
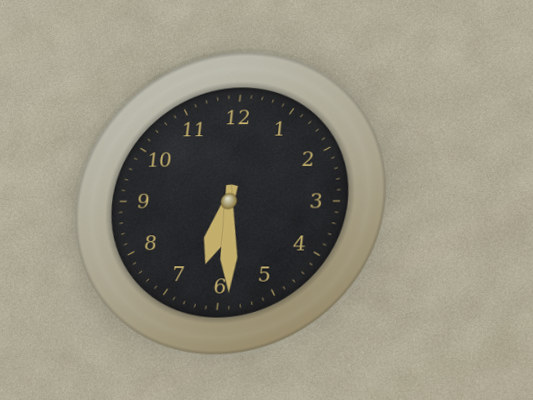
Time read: 6.29
